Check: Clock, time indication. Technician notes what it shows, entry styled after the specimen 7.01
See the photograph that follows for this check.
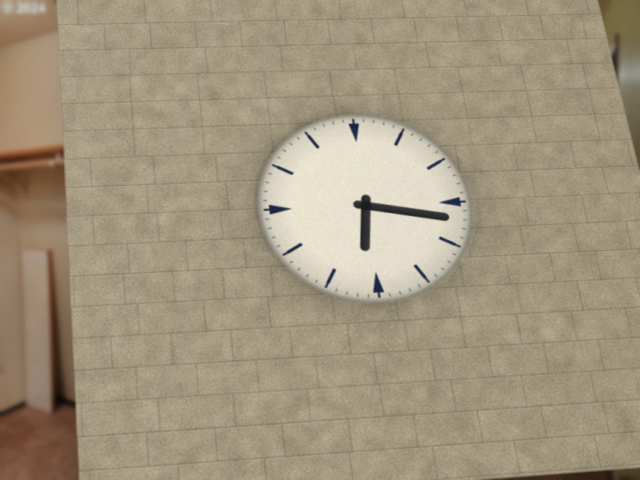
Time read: 6.17
